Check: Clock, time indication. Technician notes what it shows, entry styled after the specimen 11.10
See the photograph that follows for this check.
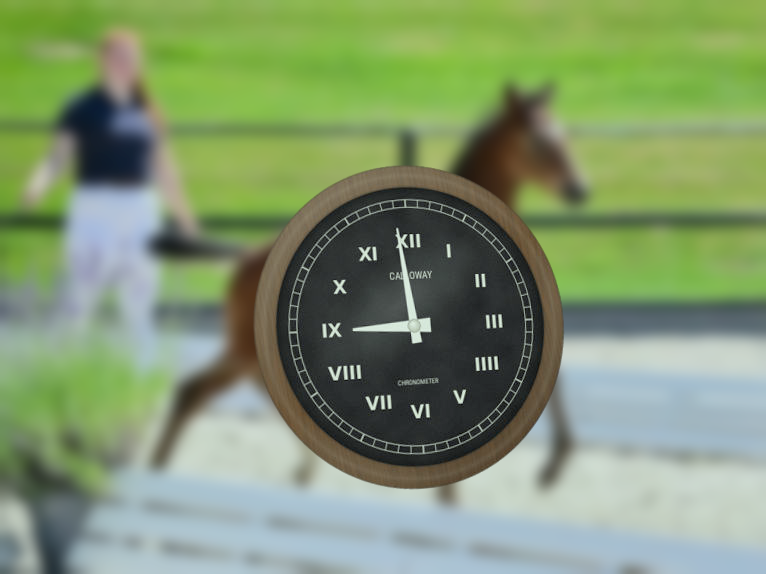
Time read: 8.59
